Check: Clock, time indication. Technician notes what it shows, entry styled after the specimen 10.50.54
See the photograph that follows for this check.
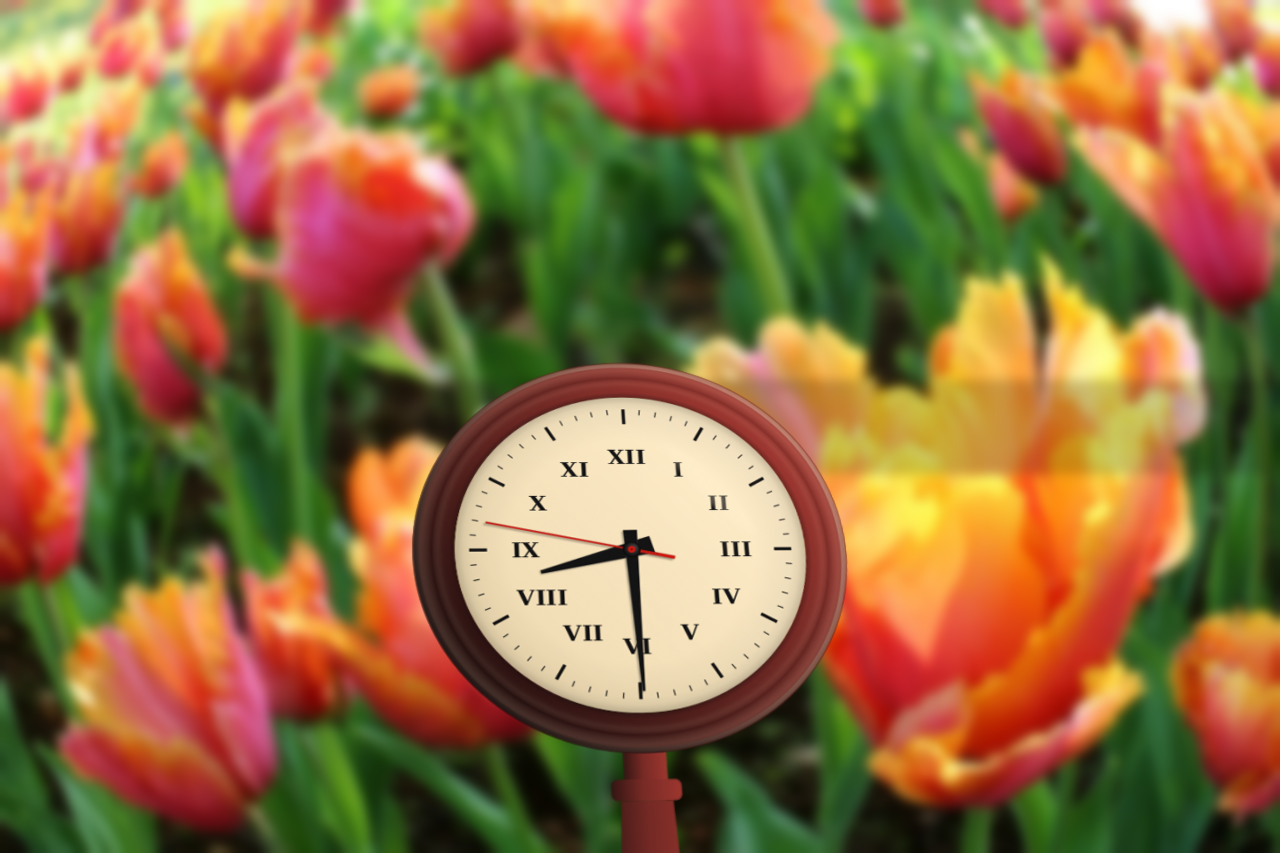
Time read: 8.29.47
